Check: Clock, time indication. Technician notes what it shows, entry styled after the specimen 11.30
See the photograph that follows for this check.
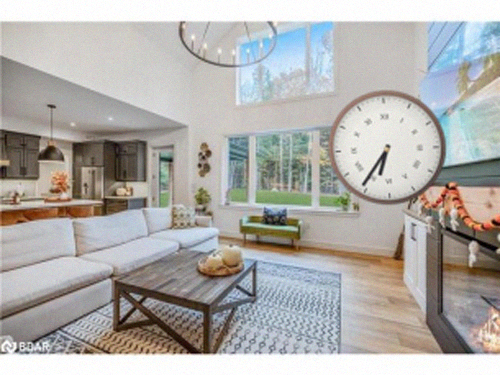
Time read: 6.36
